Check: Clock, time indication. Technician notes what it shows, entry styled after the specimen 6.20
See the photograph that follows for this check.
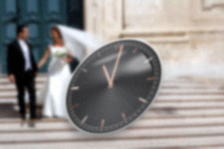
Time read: 11.01
